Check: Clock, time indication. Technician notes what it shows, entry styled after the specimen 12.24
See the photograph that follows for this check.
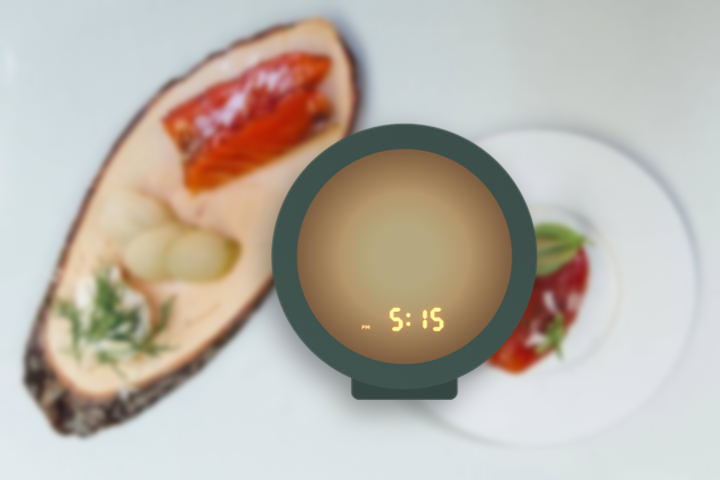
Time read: 5.15
